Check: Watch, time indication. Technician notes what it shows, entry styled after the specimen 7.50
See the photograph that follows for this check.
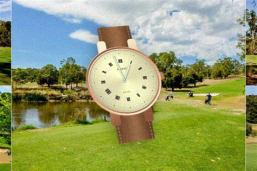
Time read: 12.58
